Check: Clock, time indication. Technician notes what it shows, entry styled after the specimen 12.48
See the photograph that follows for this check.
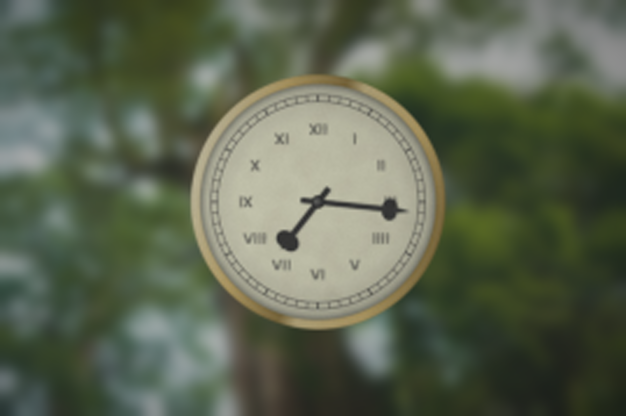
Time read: 7.16
